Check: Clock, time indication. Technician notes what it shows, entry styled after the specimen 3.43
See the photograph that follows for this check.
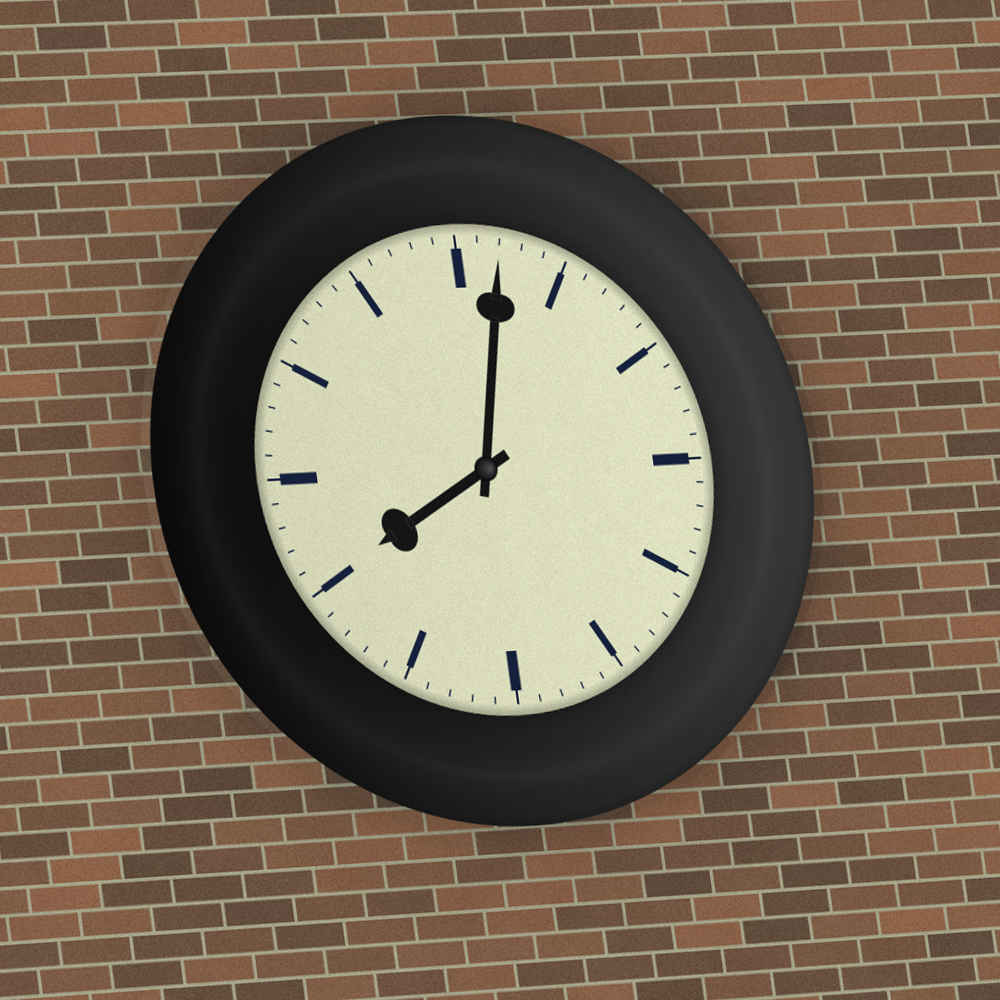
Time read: 8.02
